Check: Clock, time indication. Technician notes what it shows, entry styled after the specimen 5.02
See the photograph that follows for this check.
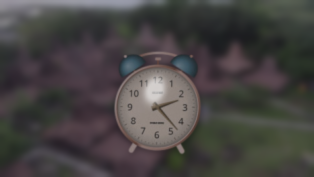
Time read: 2.23
